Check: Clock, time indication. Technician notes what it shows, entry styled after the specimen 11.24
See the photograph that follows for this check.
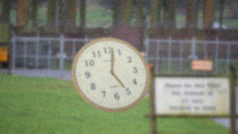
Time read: 5.02
